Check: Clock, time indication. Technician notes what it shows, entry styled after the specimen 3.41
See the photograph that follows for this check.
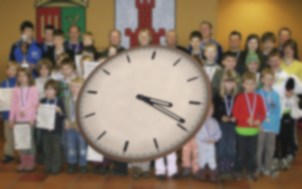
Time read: 3.19
